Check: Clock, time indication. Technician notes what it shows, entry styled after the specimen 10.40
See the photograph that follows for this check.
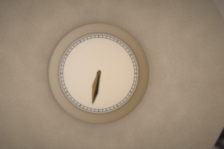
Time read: 6.32
